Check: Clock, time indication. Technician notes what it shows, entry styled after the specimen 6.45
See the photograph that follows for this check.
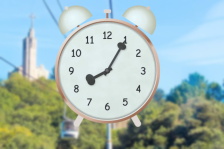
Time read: 8.05
